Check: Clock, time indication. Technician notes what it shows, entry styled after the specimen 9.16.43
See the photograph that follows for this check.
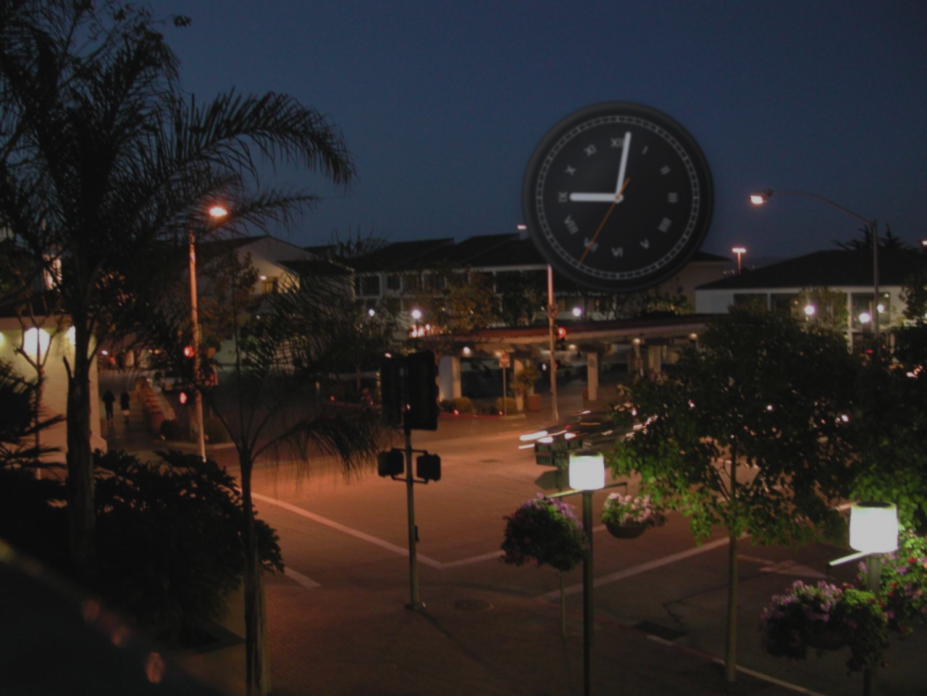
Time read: 9.01.35
